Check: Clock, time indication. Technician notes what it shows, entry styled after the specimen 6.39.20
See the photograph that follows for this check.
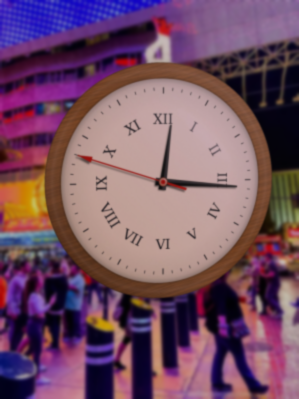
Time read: 12.15.48
